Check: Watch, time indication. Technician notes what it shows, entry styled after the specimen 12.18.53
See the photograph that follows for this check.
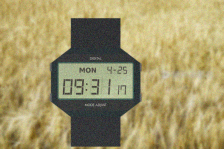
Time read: 9.31.17
